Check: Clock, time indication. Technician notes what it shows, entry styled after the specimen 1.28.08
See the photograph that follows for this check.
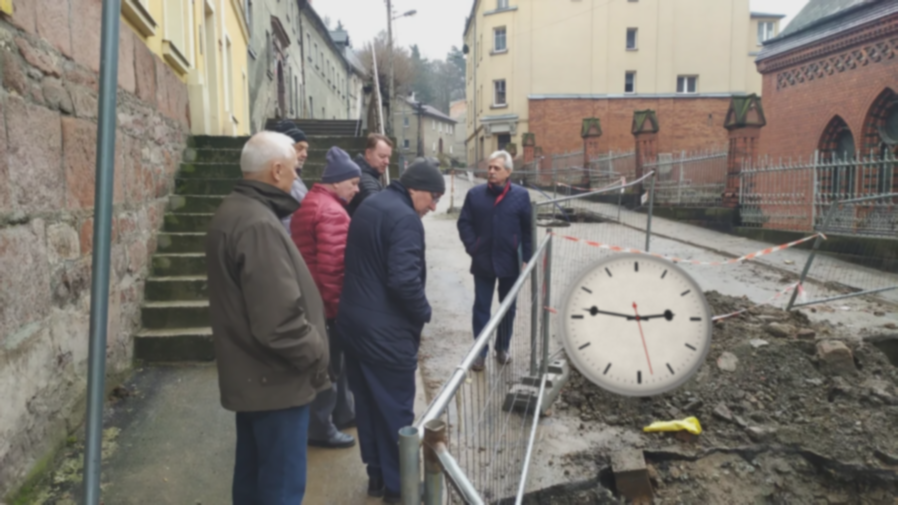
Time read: 2.46.28
